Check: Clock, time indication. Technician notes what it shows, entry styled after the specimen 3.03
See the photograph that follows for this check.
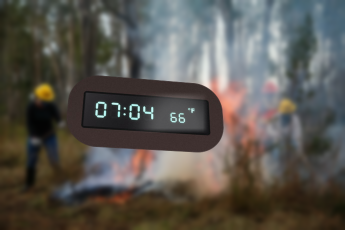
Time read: 7.04
